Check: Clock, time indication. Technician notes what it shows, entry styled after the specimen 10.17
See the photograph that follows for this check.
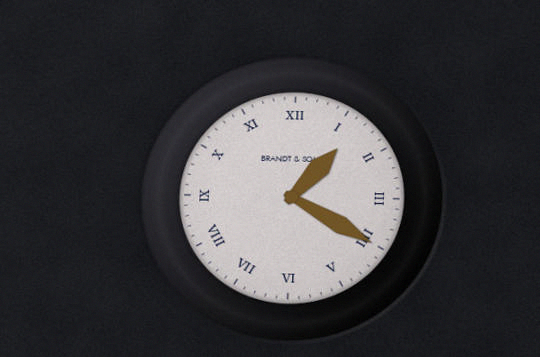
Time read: 1.20
